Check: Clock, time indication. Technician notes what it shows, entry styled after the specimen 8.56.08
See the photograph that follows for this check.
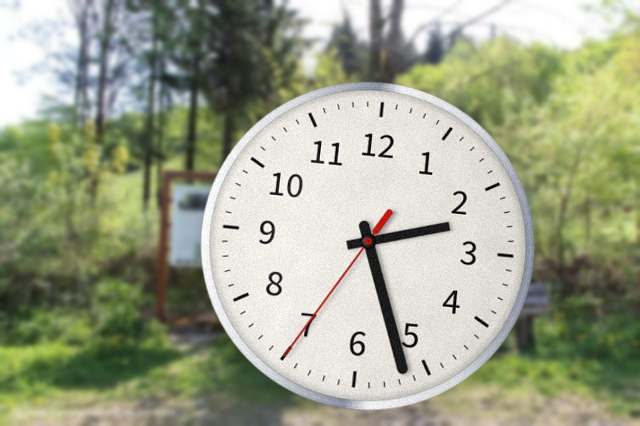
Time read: 2.26.35
